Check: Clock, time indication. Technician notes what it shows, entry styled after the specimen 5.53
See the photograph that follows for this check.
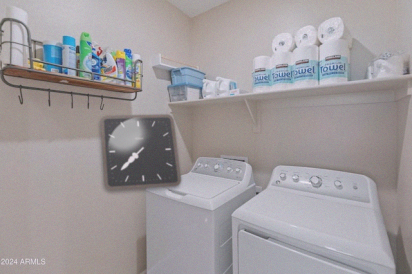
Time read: 7.38
